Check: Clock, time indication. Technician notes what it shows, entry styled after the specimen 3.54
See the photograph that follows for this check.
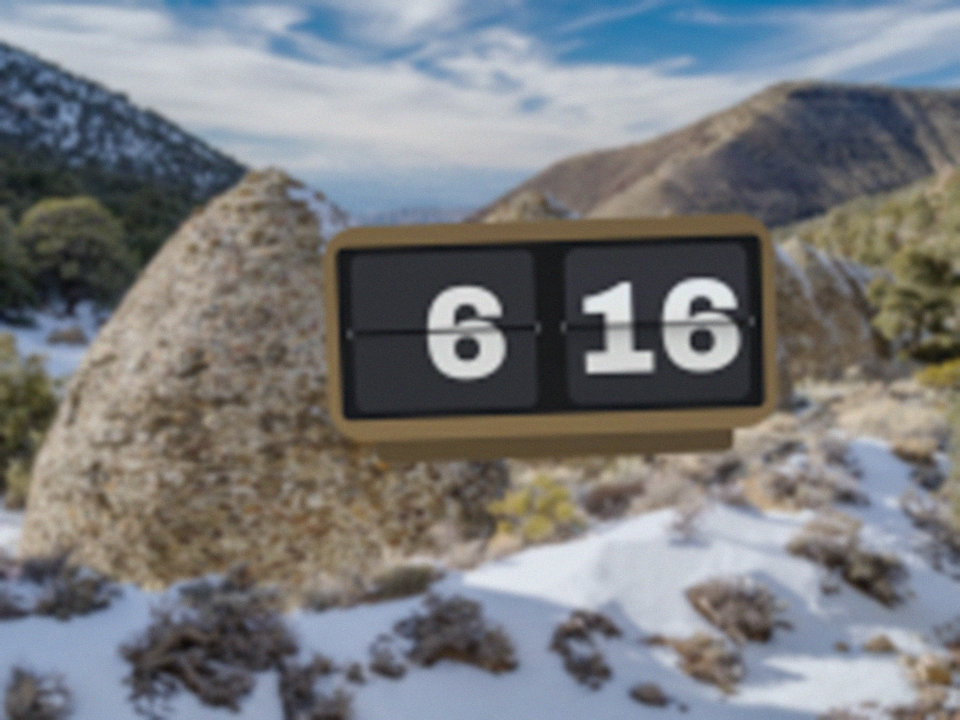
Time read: 6.16
